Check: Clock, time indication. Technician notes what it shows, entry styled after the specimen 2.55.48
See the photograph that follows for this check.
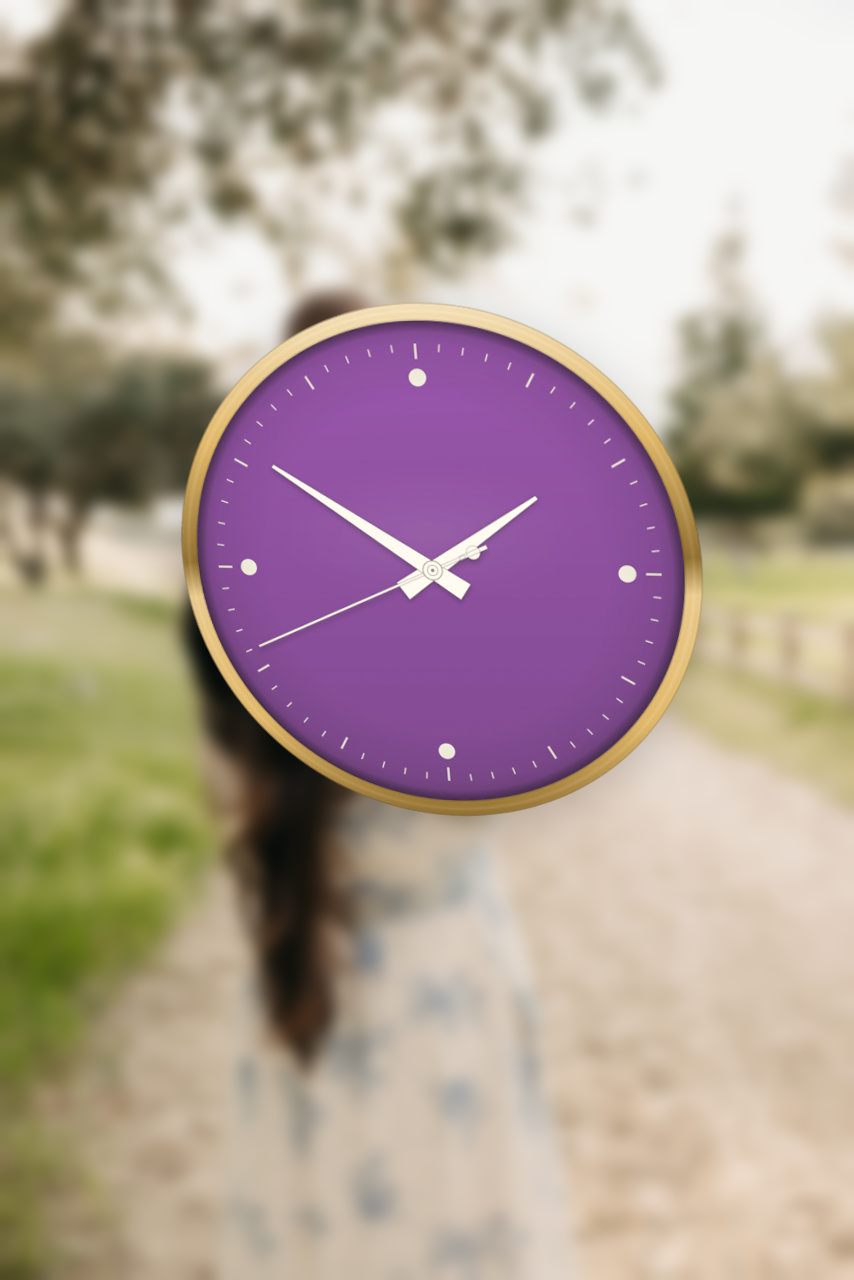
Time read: 1.50.41
